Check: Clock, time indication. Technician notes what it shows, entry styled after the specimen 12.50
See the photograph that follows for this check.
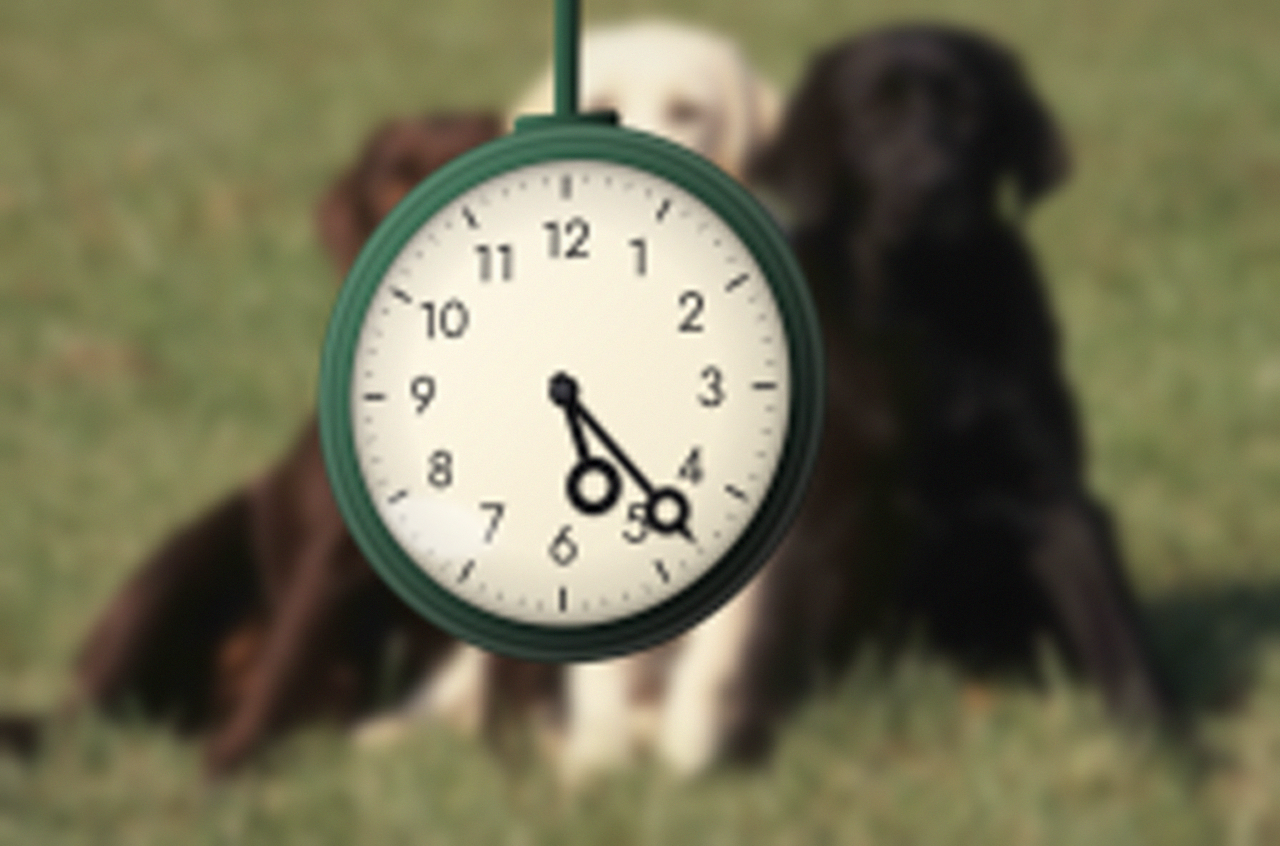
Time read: 5.23
